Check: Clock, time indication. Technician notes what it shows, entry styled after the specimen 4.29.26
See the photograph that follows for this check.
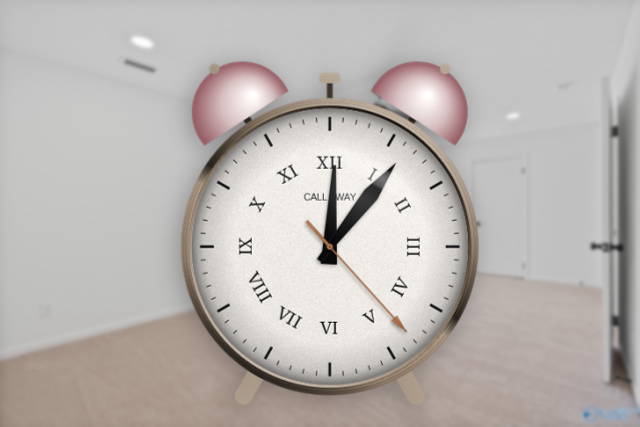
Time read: 12.06.23
